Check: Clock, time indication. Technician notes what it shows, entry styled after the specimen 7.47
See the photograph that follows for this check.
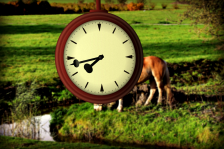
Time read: 7.43
